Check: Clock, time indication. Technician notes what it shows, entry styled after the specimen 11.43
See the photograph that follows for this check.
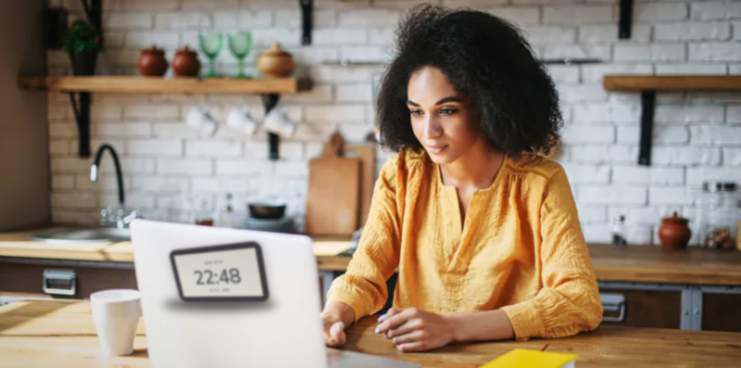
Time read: 22.48
